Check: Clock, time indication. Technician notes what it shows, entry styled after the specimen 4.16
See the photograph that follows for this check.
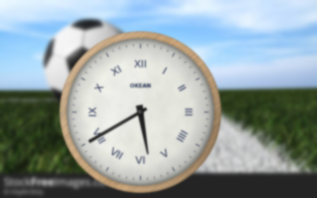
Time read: 5.40
